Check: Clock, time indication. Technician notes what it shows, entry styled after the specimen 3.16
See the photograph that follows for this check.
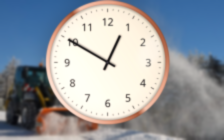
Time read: 12.50
